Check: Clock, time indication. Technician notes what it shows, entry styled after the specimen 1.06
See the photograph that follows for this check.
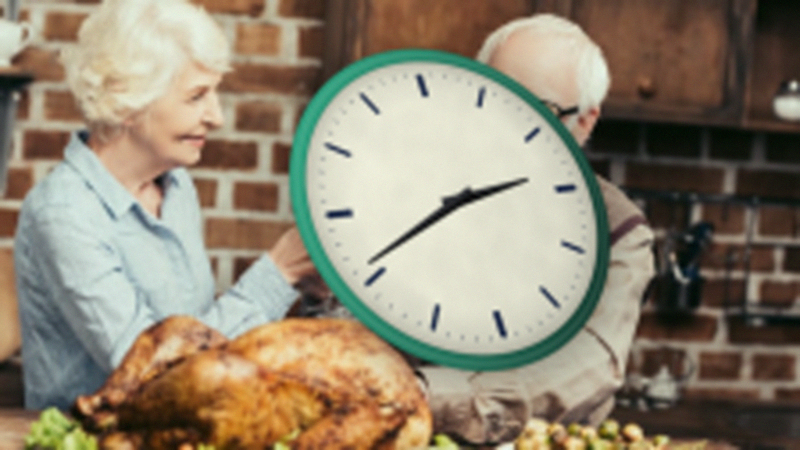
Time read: 2.41
